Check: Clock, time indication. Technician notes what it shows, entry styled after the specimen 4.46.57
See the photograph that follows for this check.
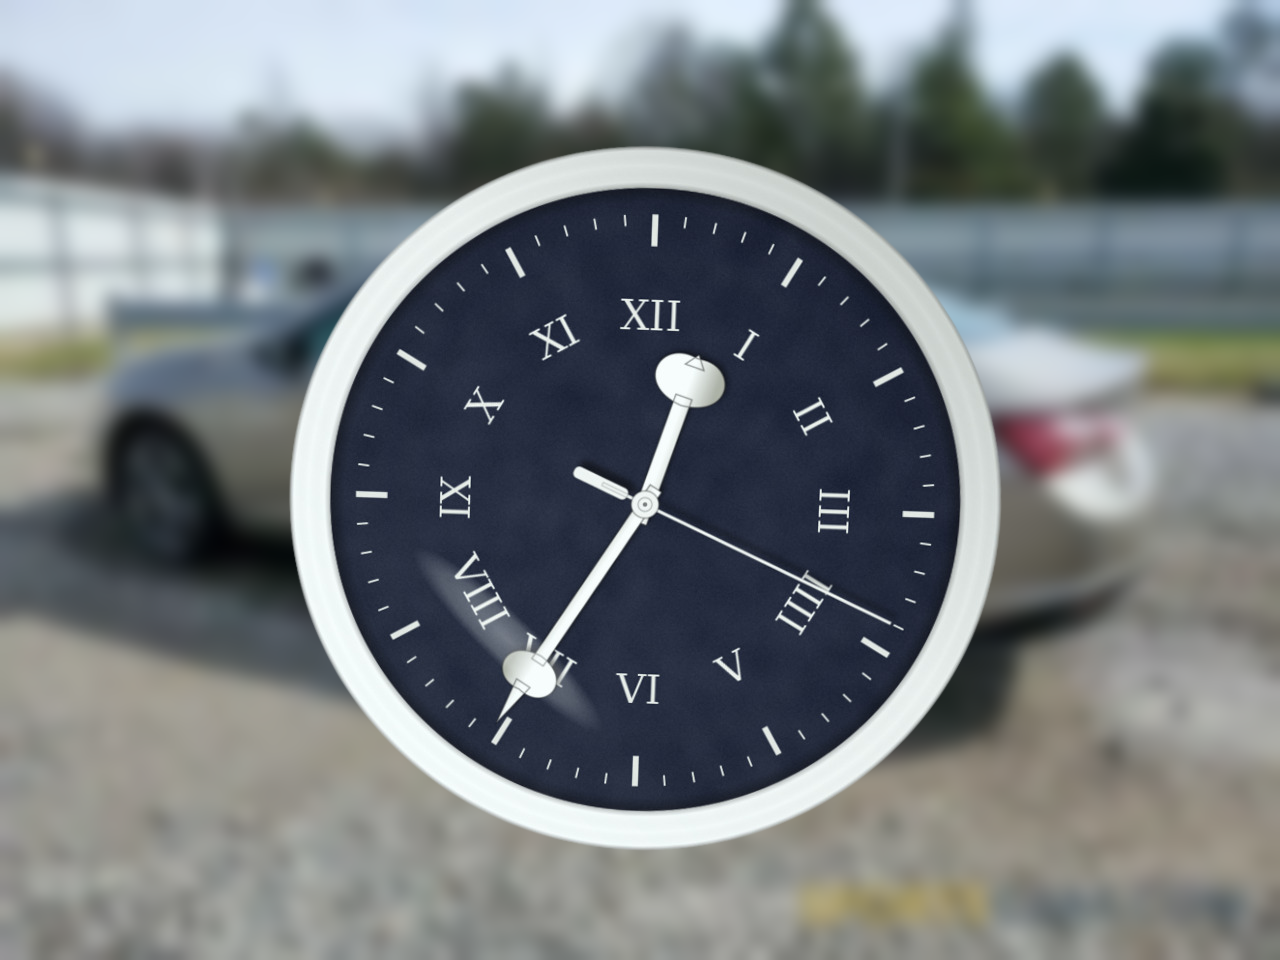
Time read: 12.35.19
